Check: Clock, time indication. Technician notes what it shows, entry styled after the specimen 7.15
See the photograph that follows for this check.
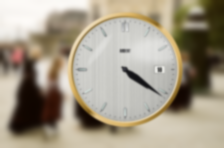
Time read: 4.21
